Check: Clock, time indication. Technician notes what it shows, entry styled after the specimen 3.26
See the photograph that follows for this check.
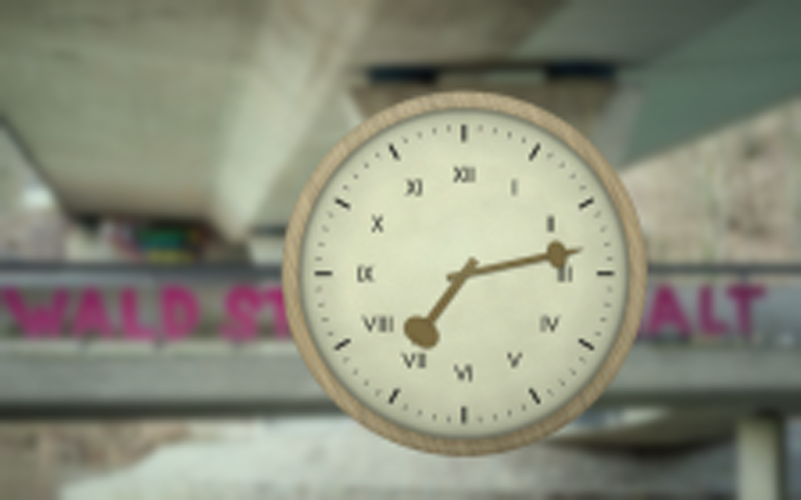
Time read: 7.13
